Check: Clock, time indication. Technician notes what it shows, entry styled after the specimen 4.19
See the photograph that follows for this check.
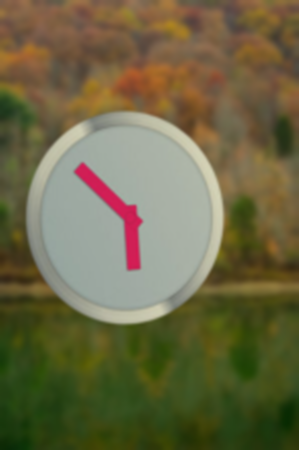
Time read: 5.52
